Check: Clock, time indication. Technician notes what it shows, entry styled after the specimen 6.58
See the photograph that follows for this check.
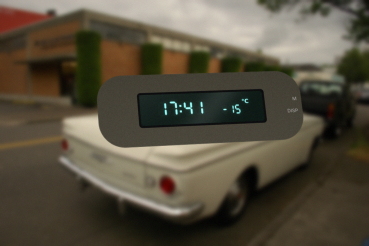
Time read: 17.41
